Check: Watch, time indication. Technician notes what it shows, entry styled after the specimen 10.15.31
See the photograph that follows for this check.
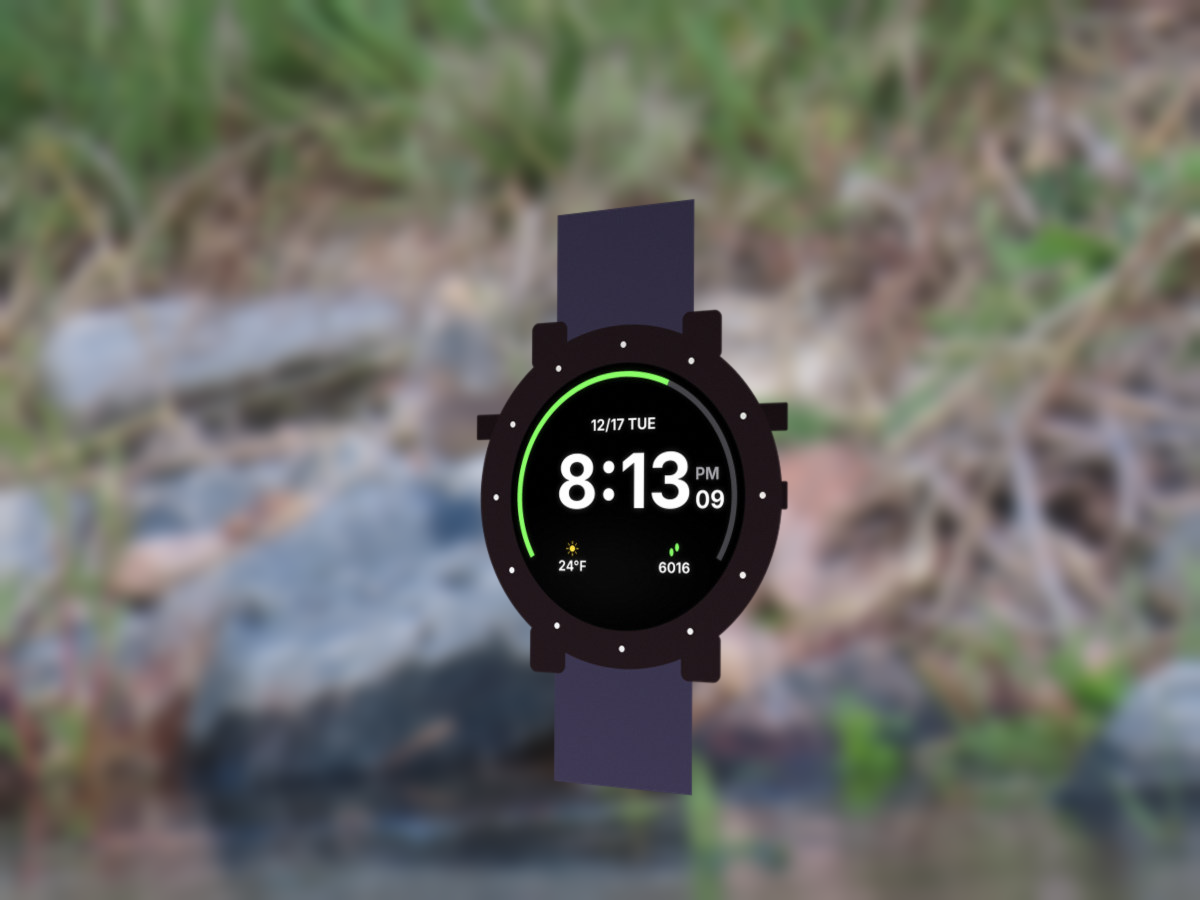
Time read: 8.13.09
